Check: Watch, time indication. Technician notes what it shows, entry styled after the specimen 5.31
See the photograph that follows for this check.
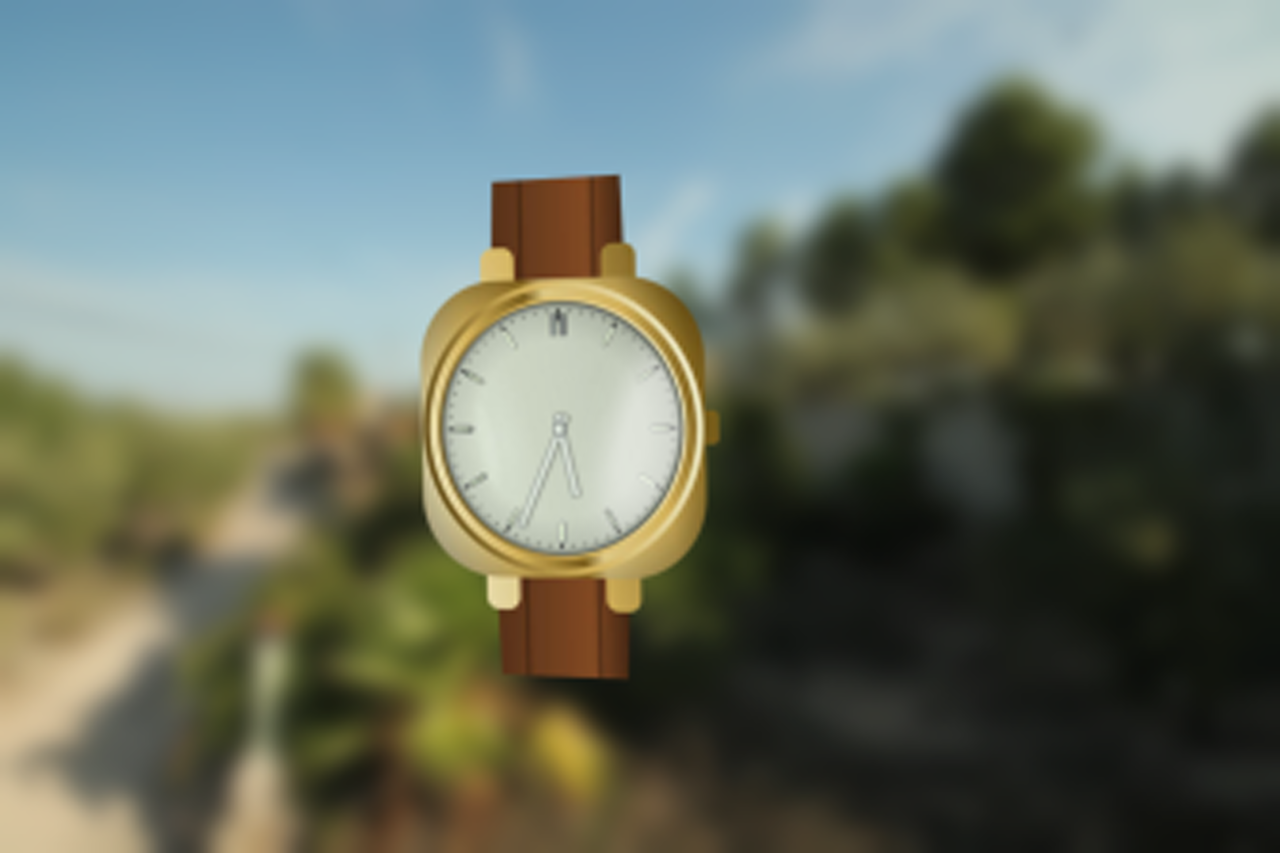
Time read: 5.34
